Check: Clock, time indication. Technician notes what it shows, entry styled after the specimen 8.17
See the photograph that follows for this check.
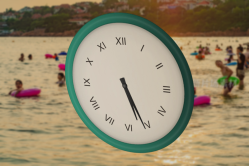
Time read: 5.26
